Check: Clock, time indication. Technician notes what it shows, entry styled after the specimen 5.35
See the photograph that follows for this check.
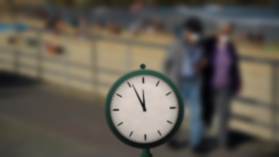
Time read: 11.56
